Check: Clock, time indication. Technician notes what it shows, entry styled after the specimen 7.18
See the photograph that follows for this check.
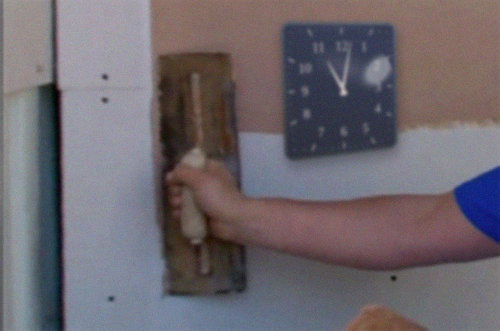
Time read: 11.02
